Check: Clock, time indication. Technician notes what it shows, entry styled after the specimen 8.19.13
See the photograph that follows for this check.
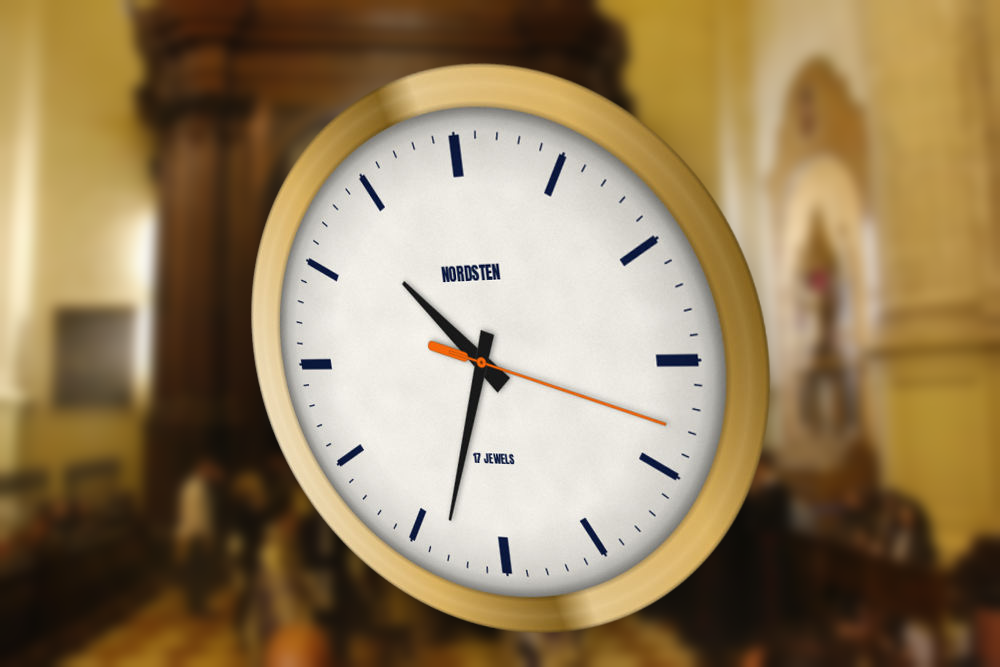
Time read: 10.33.18
